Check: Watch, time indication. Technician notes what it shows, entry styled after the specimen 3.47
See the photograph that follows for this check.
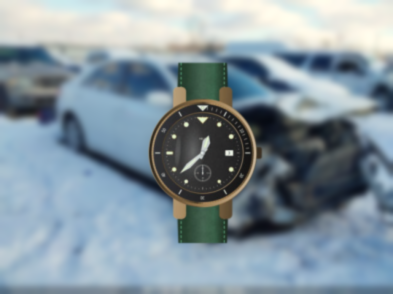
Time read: 12.38
